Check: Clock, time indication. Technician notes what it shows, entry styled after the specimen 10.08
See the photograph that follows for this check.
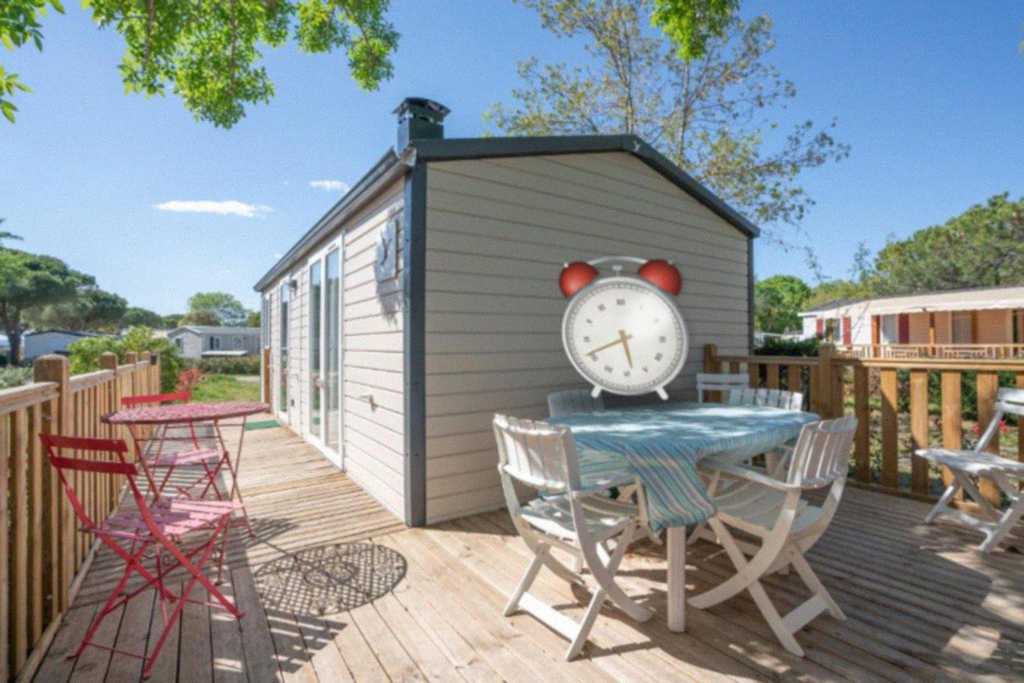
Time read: 5.41
